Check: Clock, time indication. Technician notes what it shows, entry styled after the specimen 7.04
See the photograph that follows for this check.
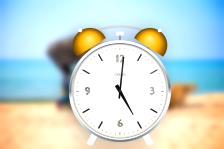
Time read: 5.01
